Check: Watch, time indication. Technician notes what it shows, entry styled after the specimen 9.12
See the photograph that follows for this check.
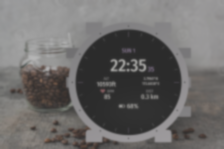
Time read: 22.35
